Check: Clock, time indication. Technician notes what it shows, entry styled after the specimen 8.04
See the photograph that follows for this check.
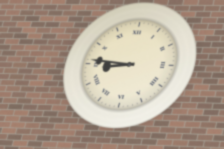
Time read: 8.46
